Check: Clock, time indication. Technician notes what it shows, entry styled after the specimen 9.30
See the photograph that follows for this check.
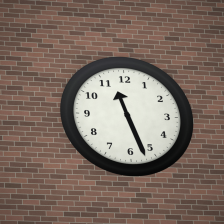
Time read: 11.27
